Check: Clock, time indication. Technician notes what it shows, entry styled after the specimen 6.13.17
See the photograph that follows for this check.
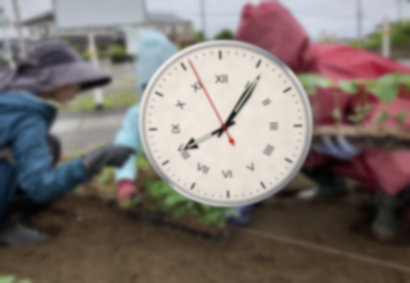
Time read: 8.05.56
